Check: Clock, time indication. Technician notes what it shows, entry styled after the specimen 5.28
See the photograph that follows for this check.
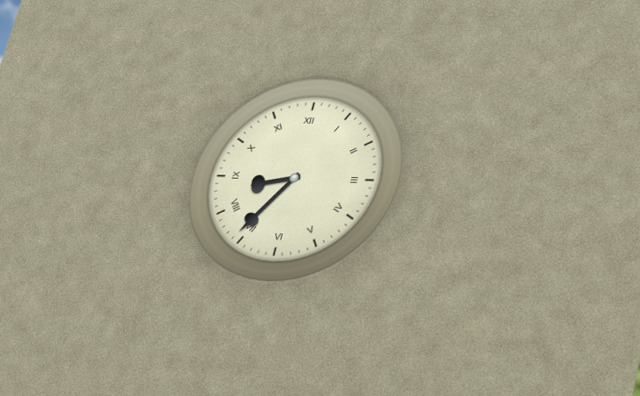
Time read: 8.36
